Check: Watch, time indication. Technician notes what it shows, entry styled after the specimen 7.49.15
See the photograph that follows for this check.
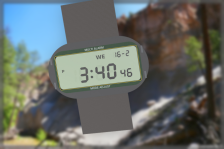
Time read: 3.40.46
